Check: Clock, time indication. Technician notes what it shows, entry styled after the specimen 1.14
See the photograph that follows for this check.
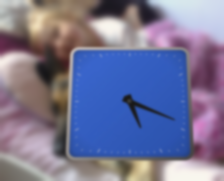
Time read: 5.19
